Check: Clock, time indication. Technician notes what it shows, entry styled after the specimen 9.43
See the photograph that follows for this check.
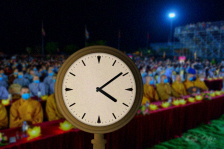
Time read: 4.09
